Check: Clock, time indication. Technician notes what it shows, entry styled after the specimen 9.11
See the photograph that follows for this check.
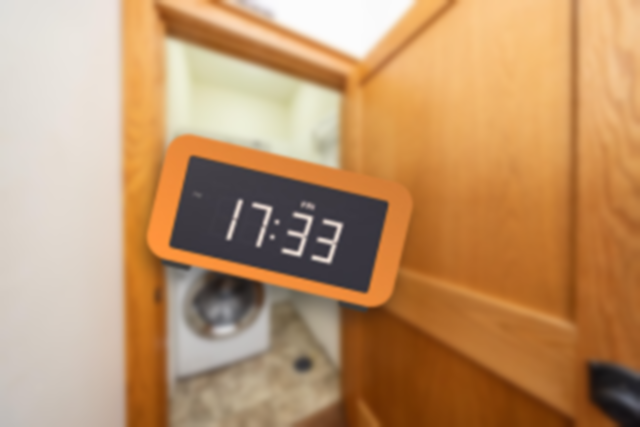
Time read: 17.33
